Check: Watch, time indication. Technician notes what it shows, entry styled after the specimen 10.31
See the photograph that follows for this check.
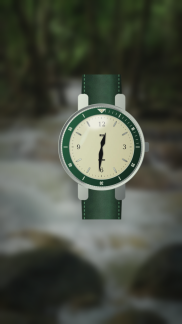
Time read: 12.31
